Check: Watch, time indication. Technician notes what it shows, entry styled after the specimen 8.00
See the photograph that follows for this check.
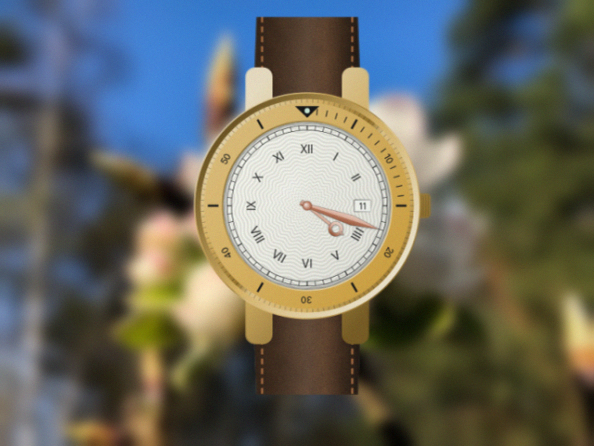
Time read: 4.18
